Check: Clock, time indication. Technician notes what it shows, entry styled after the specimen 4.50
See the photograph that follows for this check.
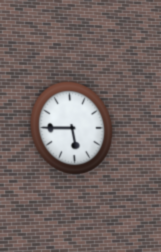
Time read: 5.45
